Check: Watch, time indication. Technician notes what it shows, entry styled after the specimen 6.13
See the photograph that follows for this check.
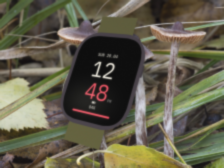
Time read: 12.48
